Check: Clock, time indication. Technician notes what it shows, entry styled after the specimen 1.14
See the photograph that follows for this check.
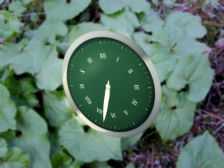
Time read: 6.33
